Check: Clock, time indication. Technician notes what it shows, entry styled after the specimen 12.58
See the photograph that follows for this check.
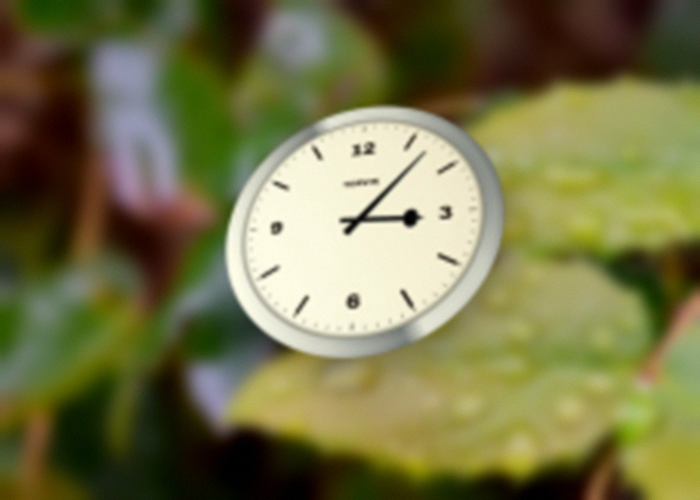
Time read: 3.07
